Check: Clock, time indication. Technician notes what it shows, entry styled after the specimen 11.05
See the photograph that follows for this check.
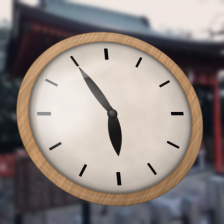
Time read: 5.55
